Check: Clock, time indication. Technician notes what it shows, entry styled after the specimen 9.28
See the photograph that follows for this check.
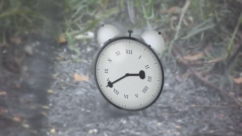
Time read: 2.39
